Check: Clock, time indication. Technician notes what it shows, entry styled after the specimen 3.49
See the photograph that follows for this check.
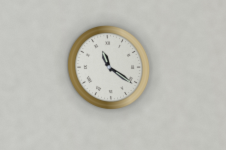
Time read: 11.21
